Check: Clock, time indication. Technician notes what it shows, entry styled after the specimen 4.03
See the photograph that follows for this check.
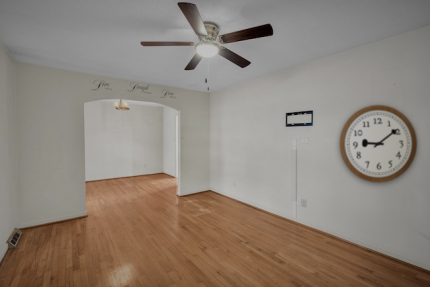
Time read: 9.09
